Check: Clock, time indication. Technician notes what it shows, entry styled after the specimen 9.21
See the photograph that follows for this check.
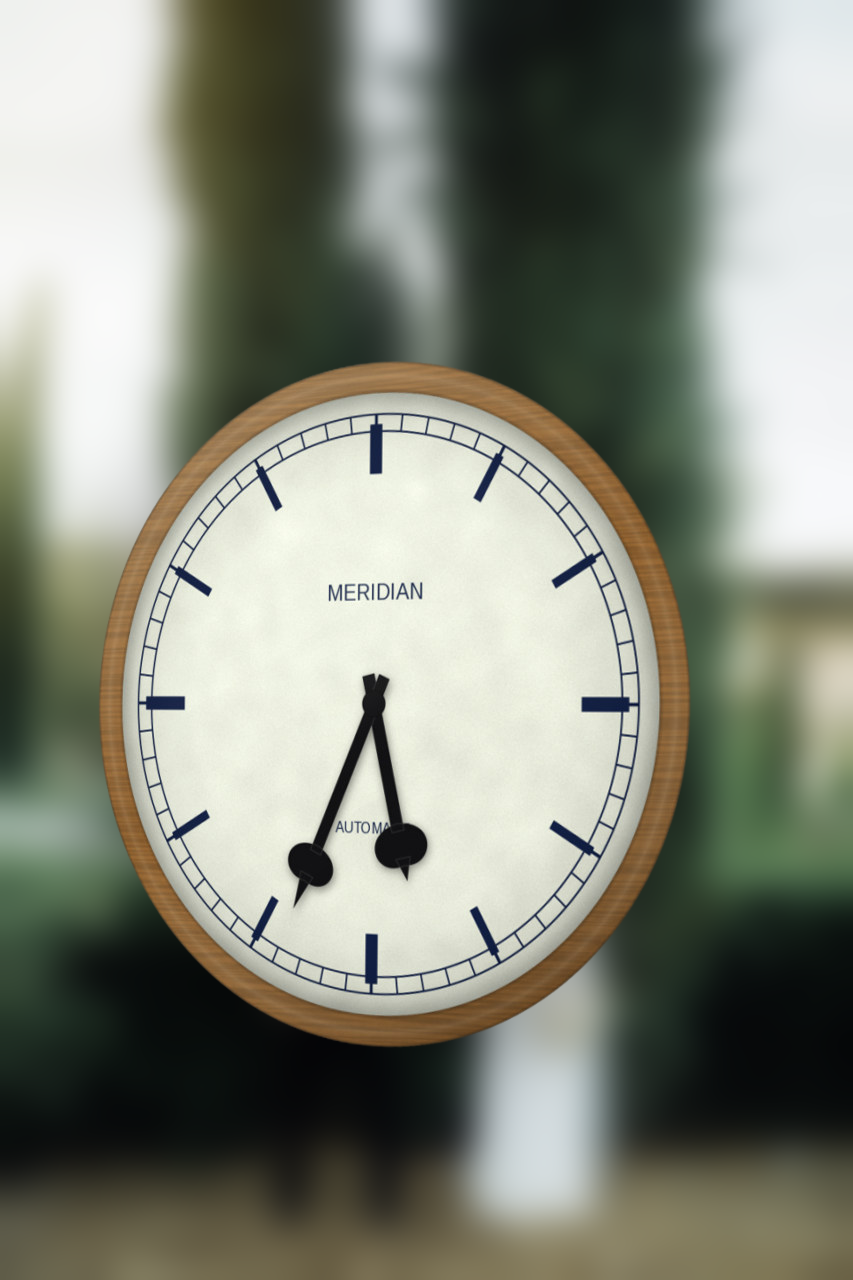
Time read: 5.34
